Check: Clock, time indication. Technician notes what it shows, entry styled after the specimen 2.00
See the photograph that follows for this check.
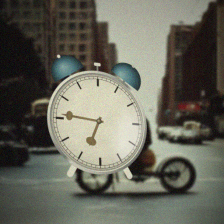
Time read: 6.46
